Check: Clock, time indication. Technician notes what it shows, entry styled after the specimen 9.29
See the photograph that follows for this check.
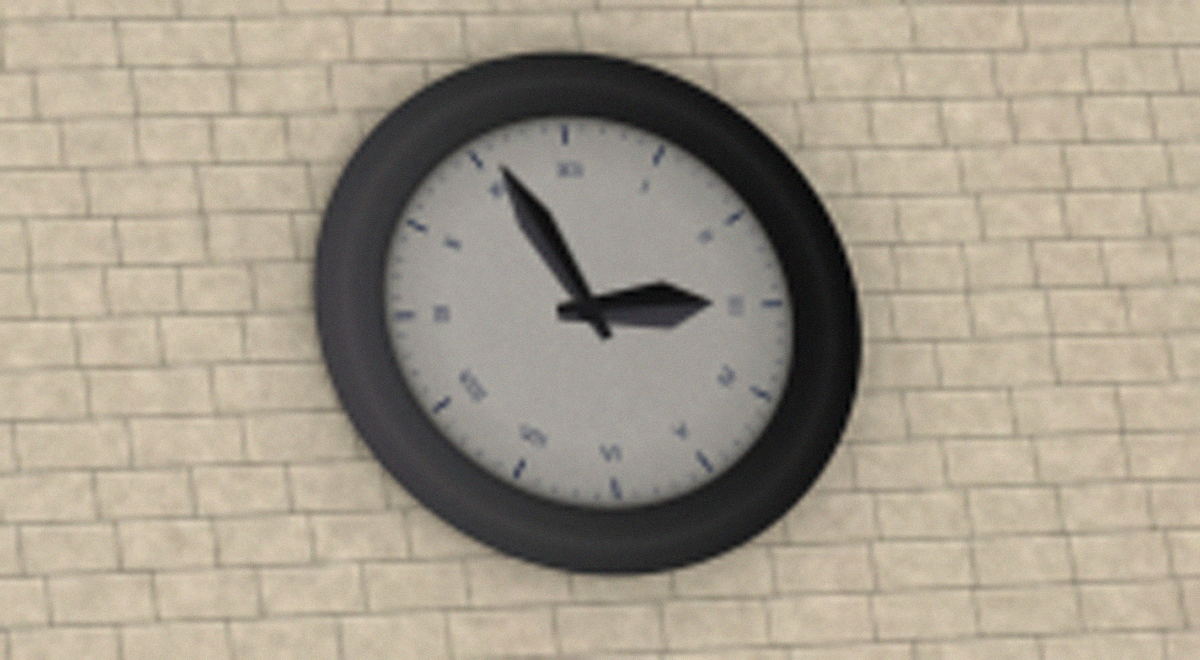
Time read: 2.56
